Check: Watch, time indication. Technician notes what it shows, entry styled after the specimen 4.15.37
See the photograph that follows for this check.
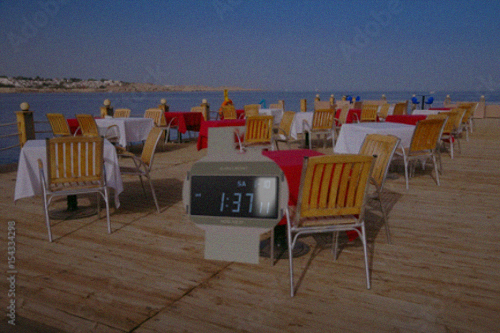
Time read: 1.37.11
